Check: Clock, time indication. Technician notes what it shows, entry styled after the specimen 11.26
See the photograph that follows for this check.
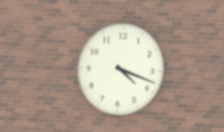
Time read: 4.18
